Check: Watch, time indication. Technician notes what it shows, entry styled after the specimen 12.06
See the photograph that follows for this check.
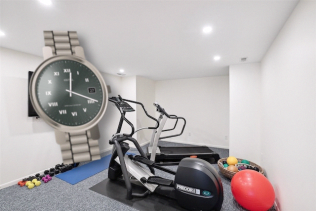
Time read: 12.19
